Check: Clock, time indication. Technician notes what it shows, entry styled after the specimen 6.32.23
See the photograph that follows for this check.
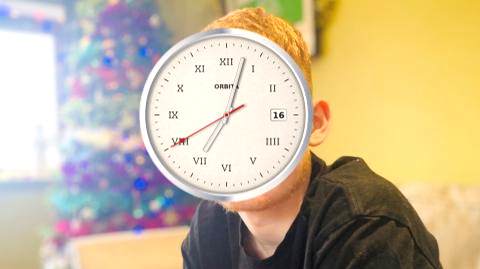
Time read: 7.02.40
